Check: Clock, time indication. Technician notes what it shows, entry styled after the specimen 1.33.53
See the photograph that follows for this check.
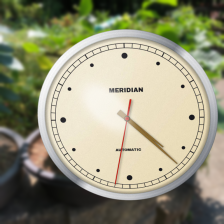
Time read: 4.22.32
